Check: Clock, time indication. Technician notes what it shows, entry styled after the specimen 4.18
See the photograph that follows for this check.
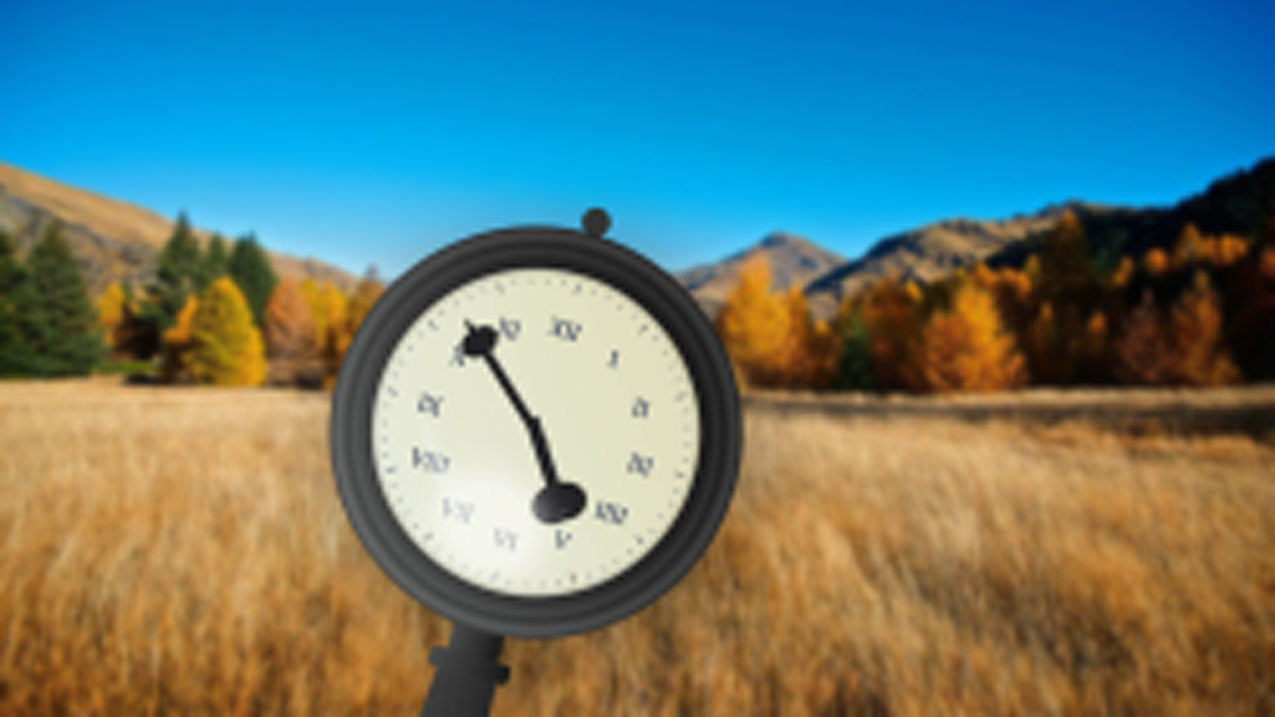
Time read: 4.52
